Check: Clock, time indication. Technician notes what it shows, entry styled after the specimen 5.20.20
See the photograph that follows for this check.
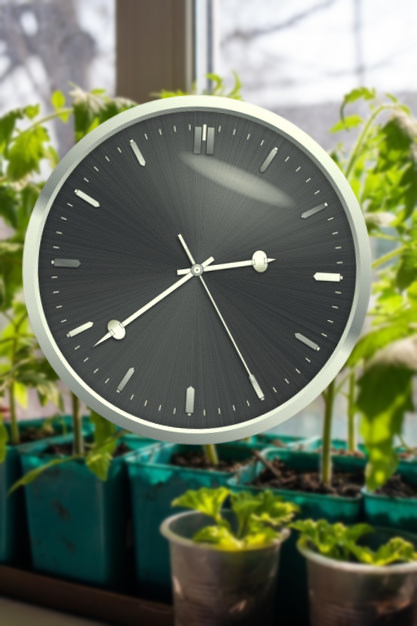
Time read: 2.38.25
